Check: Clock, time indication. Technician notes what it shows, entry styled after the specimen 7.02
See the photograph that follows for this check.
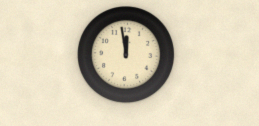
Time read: 11.58
